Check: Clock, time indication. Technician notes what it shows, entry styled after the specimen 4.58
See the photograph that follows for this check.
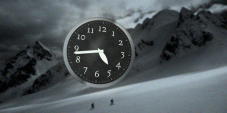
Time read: 4.43
